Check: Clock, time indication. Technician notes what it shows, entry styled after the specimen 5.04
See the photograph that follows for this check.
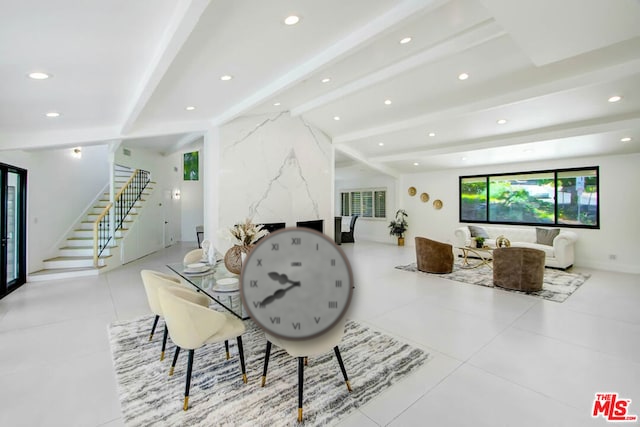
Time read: 9.40
